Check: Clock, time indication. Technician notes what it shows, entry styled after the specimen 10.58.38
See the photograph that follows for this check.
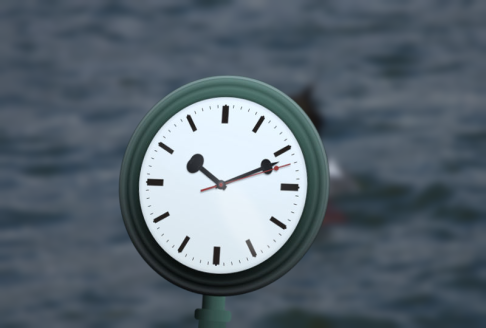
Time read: 10.11.12
